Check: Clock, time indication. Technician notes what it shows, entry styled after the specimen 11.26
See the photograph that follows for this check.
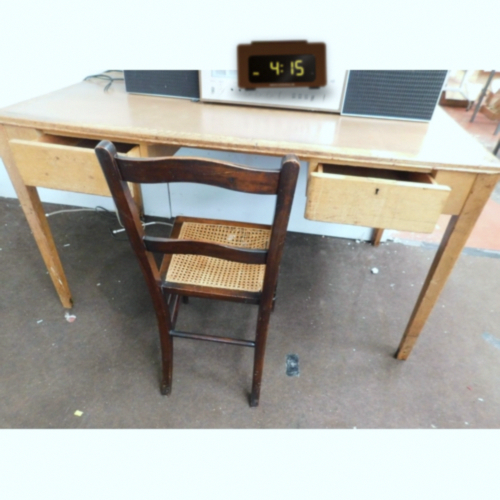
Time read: 4.15
